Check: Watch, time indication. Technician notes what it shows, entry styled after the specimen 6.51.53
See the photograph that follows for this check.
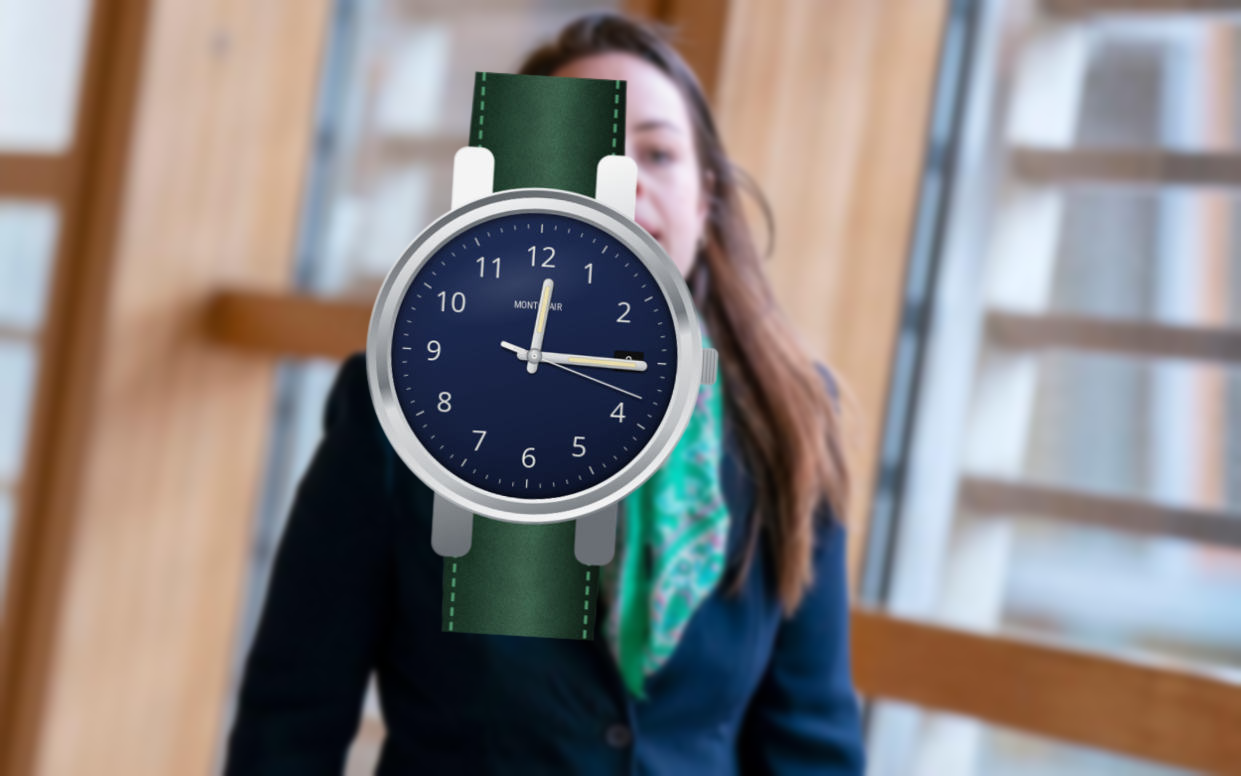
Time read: 12.15.18
